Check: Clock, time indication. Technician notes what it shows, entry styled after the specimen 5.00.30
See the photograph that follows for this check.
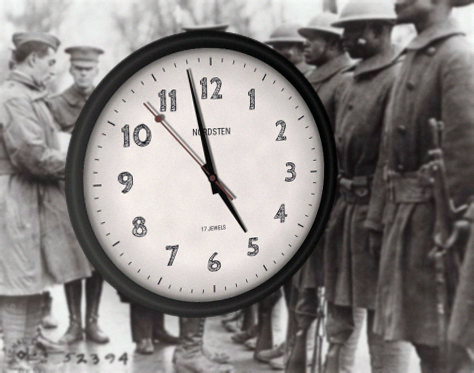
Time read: 4.57.53
